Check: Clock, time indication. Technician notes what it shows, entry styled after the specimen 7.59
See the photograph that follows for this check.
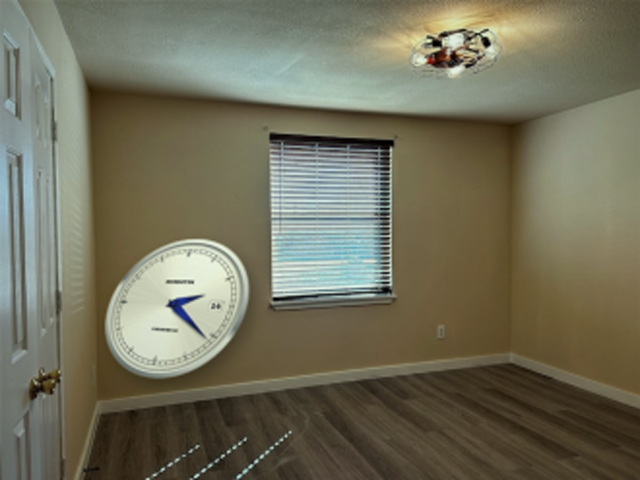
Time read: 2.21
